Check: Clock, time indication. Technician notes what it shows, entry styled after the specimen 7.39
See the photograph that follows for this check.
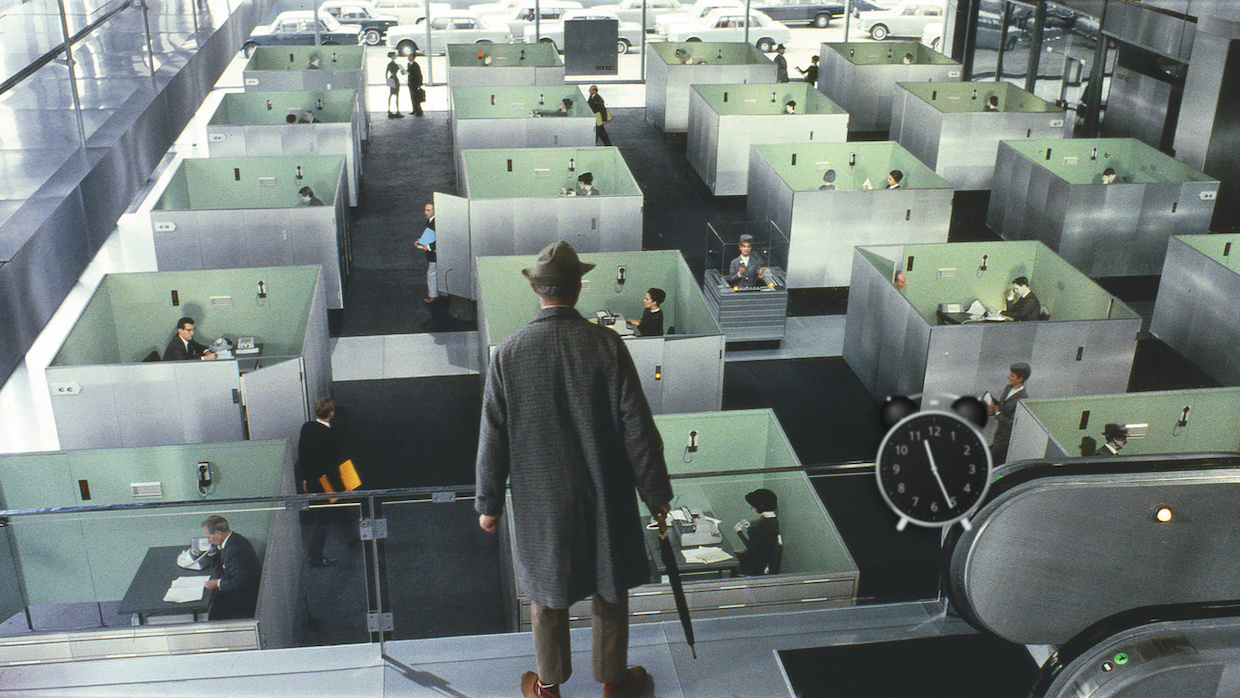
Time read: 11.26
